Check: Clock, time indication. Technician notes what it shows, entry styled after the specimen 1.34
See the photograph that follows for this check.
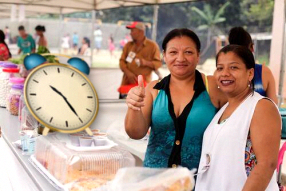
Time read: 10.25
